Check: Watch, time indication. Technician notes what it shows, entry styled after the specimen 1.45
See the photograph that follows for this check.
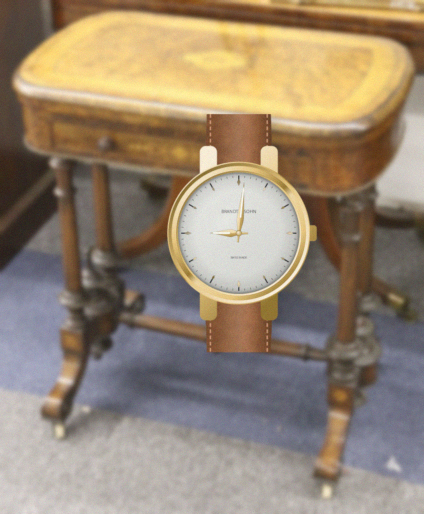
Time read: 9.01
